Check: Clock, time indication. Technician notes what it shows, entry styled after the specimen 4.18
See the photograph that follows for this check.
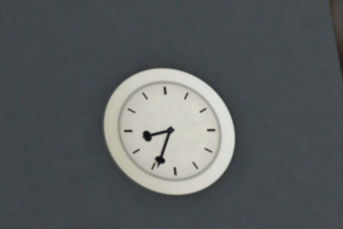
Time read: 8.34
